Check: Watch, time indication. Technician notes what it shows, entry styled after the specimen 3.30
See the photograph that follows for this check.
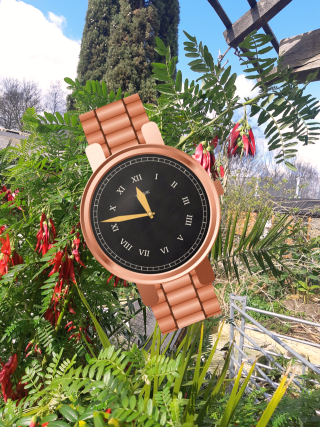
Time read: 11.47
